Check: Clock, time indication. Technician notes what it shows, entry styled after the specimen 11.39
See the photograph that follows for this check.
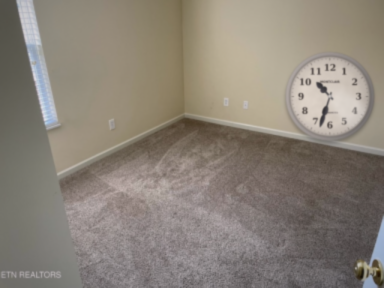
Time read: 10.33
